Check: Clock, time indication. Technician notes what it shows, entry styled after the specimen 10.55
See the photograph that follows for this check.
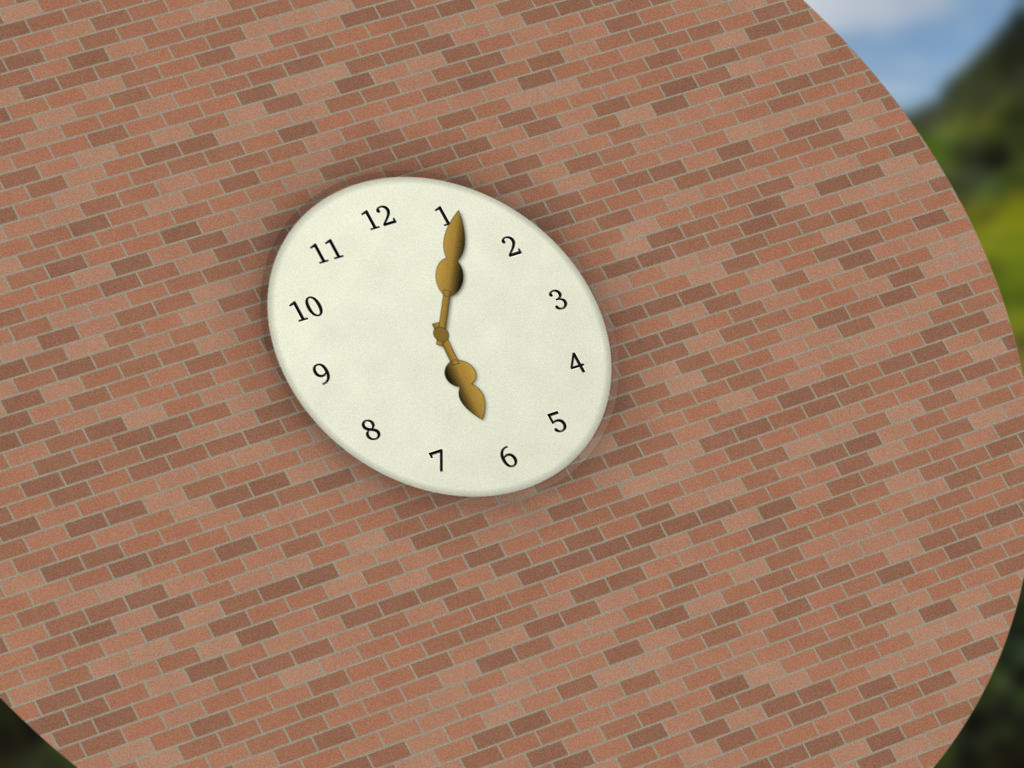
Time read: 6.06
